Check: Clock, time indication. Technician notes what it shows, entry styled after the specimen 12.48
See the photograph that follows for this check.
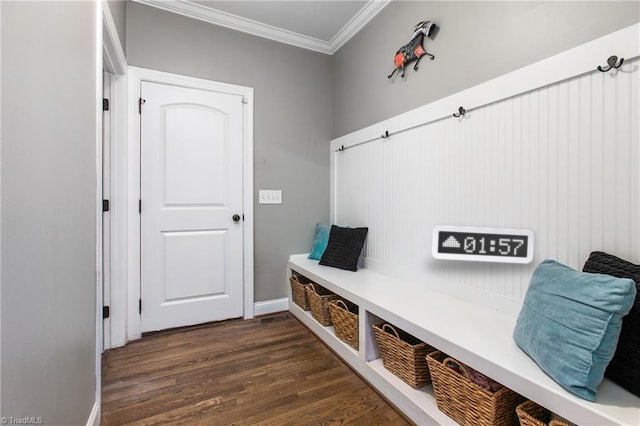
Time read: 1.57
